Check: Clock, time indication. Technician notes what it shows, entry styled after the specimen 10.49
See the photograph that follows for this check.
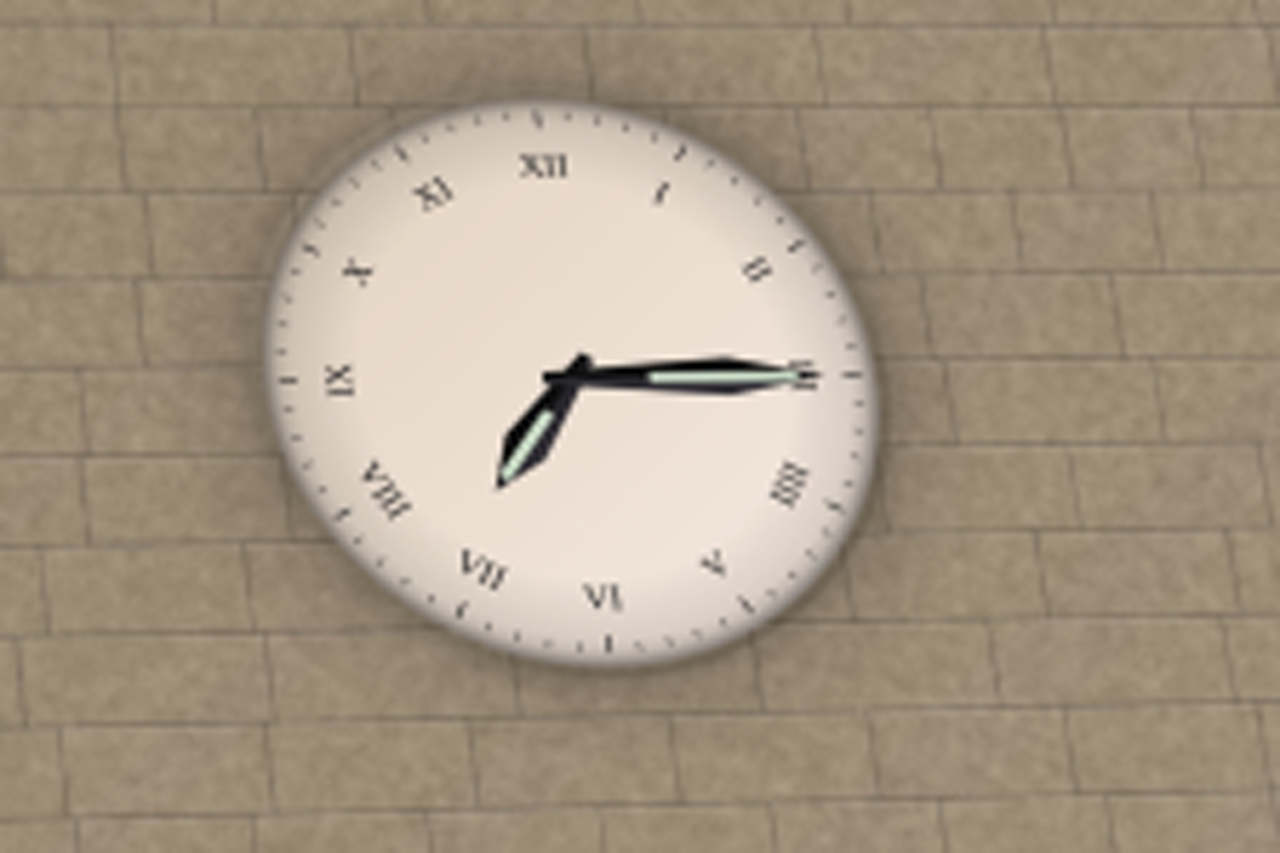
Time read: 7.15
